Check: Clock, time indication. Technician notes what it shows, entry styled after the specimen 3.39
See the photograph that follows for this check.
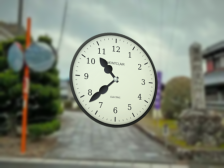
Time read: 10.38
